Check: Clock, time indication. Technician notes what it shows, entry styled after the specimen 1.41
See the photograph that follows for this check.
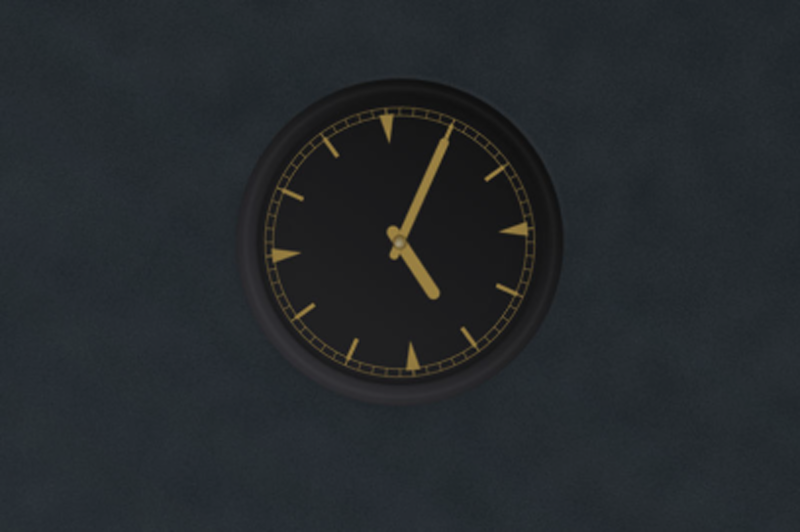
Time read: 5.05
